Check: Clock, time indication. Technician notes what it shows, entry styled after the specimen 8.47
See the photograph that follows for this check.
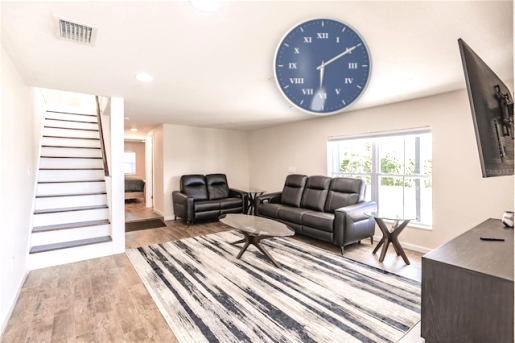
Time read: 6.10
